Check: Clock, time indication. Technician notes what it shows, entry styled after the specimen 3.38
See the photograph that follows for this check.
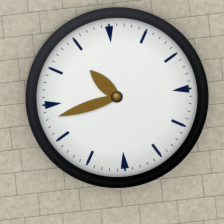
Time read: 10.43
